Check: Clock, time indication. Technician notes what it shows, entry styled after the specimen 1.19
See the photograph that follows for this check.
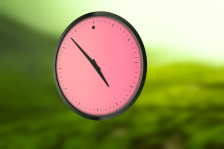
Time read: 4.53
